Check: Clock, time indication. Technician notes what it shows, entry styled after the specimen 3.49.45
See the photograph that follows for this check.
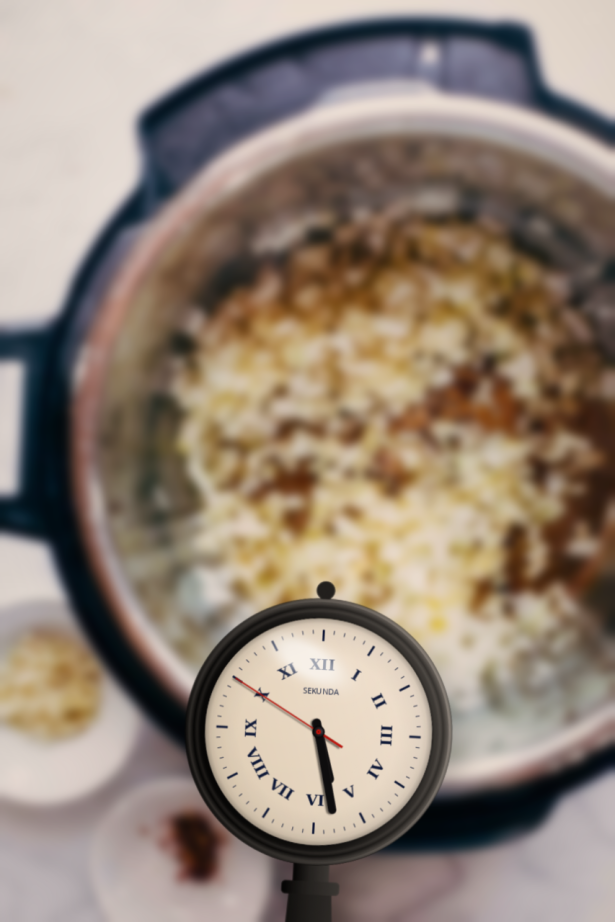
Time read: 5.27.50
